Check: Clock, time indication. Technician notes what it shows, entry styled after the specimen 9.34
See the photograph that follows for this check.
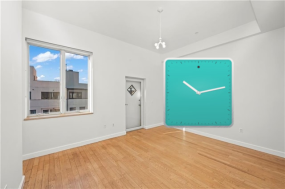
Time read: 10.13
